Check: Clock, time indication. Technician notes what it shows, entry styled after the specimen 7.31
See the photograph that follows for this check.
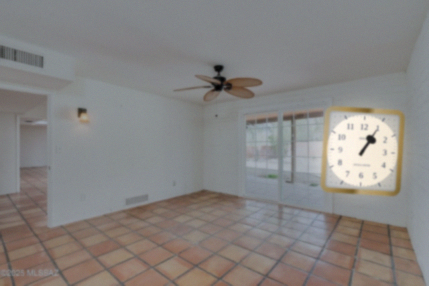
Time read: 1.05
